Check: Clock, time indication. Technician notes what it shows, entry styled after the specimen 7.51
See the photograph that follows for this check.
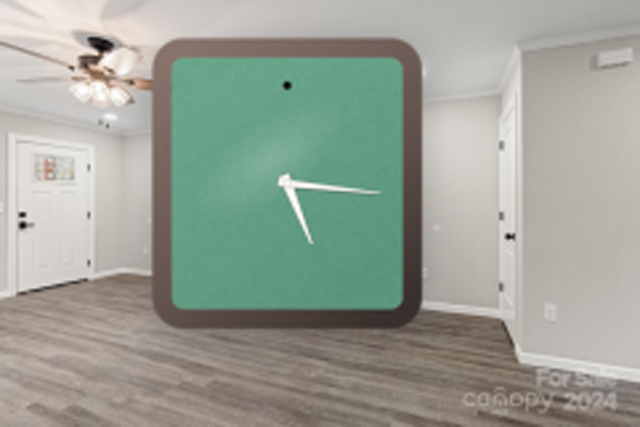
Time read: 5.16
